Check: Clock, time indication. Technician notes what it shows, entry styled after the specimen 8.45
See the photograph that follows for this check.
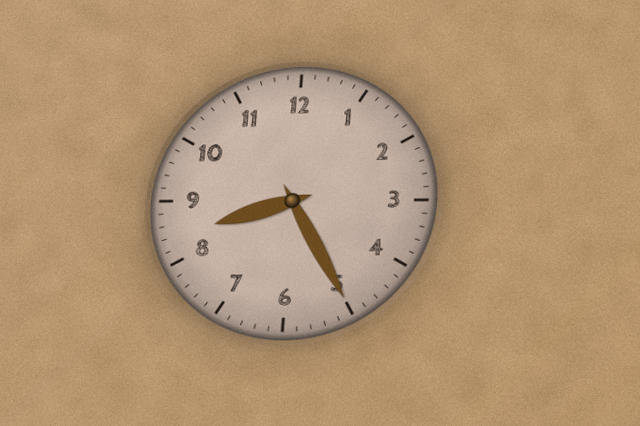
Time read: 8.25
